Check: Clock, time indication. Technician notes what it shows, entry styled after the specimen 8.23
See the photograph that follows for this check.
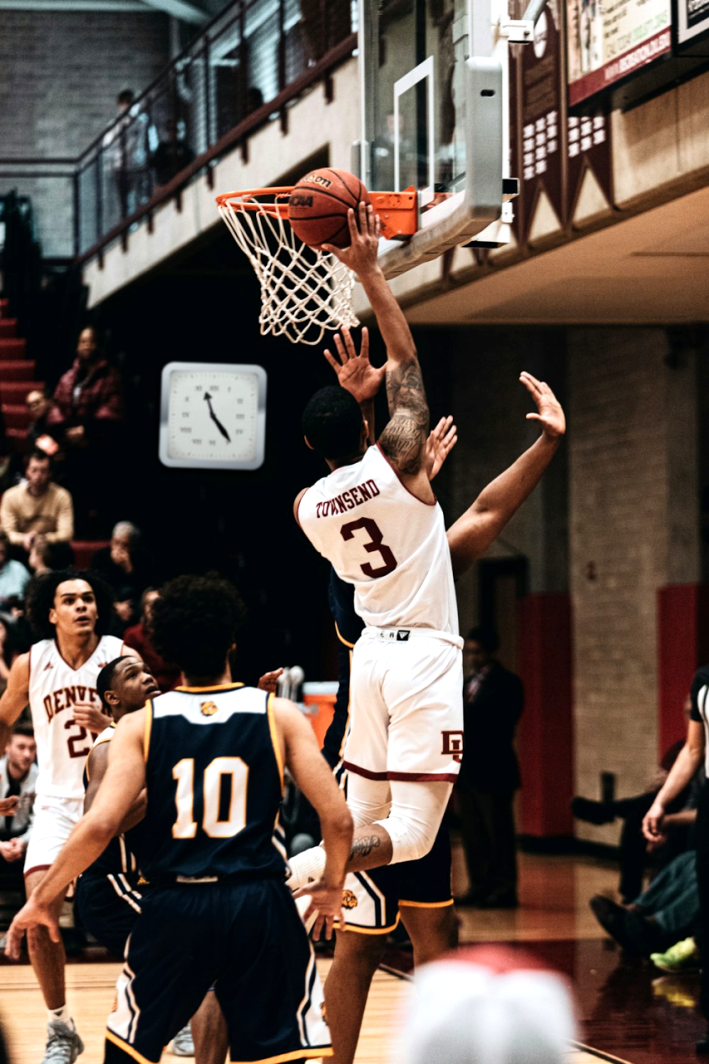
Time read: 11.24
